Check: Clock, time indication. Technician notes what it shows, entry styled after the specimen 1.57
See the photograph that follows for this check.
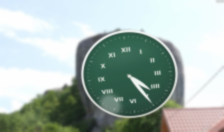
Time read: 4.25
